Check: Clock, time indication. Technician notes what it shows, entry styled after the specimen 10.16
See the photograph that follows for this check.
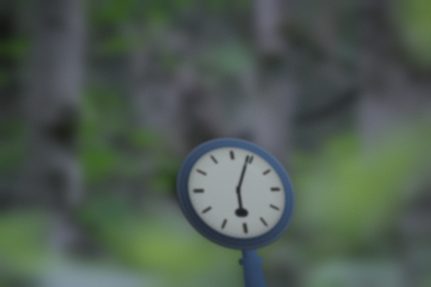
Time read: 6.04
